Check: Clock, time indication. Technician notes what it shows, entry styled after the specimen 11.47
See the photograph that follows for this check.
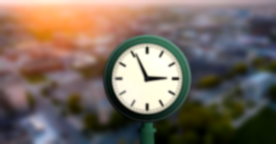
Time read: 2.56
